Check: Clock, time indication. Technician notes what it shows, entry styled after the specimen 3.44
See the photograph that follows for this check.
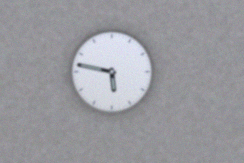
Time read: 5.47
